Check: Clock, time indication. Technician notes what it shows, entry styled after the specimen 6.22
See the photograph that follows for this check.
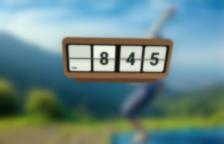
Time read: 8.45
